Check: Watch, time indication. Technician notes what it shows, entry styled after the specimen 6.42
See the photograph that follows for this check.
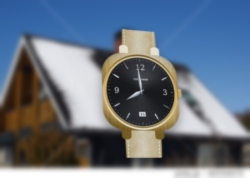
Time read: 7.59
